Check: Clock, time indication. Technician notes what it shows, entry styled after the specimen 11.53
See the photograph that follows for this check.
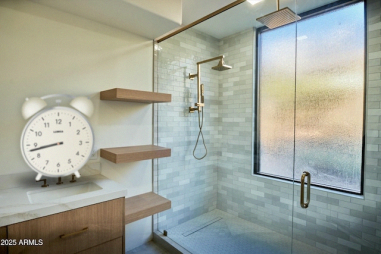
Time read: 8.43
